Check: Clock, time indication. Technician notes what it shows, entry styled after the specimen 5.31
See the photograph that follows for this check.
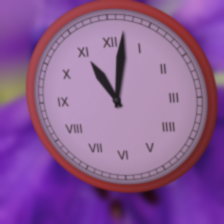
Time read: 11.02
